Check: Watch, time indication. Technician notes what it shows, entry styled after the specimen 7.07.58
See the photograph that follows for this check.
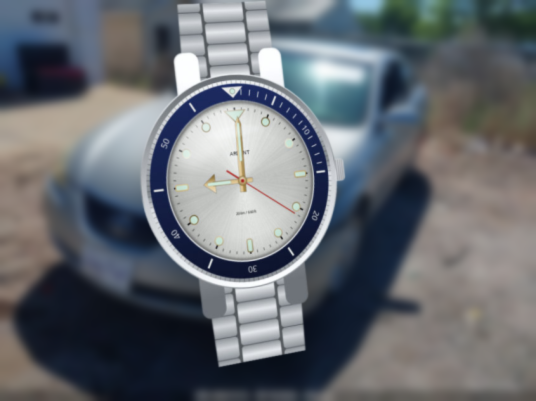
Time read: 9.00.21
